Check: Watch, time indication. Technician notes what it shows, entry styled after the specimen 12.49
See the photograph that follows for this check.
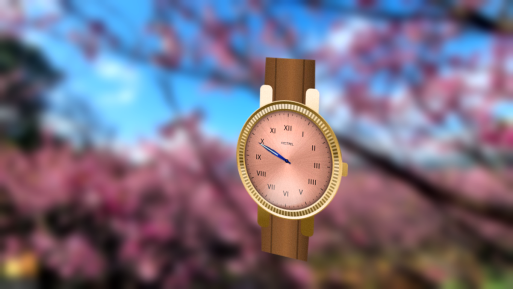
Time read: 9.49
